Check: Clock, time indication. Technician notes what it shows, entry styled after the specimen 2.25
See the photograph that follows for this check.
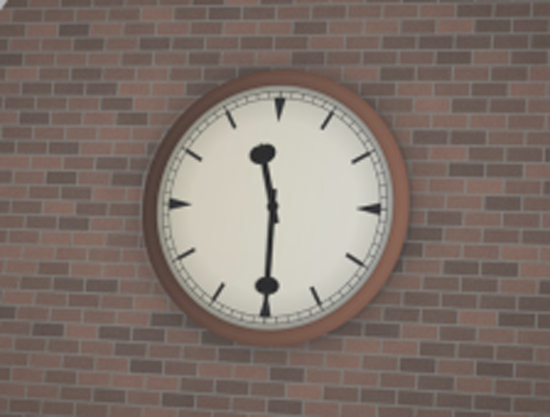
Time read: 11.30
